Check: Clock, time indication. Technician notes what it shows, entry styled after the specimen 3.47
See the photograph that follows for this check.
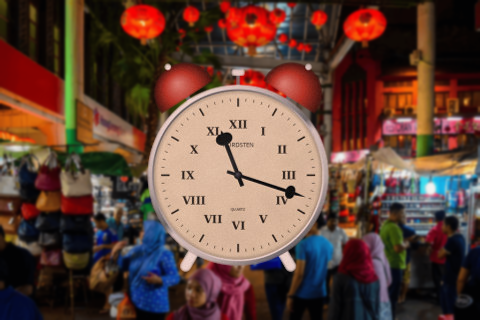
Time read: 11.18
